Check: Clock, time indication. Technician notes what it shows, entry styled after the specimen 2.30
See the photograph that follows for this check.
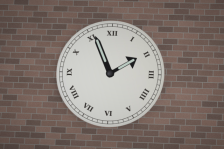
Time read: 1.56
